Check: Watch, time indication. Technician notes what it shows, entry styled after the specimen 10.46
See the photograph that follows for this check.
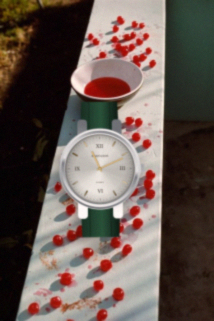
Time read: 11.11
